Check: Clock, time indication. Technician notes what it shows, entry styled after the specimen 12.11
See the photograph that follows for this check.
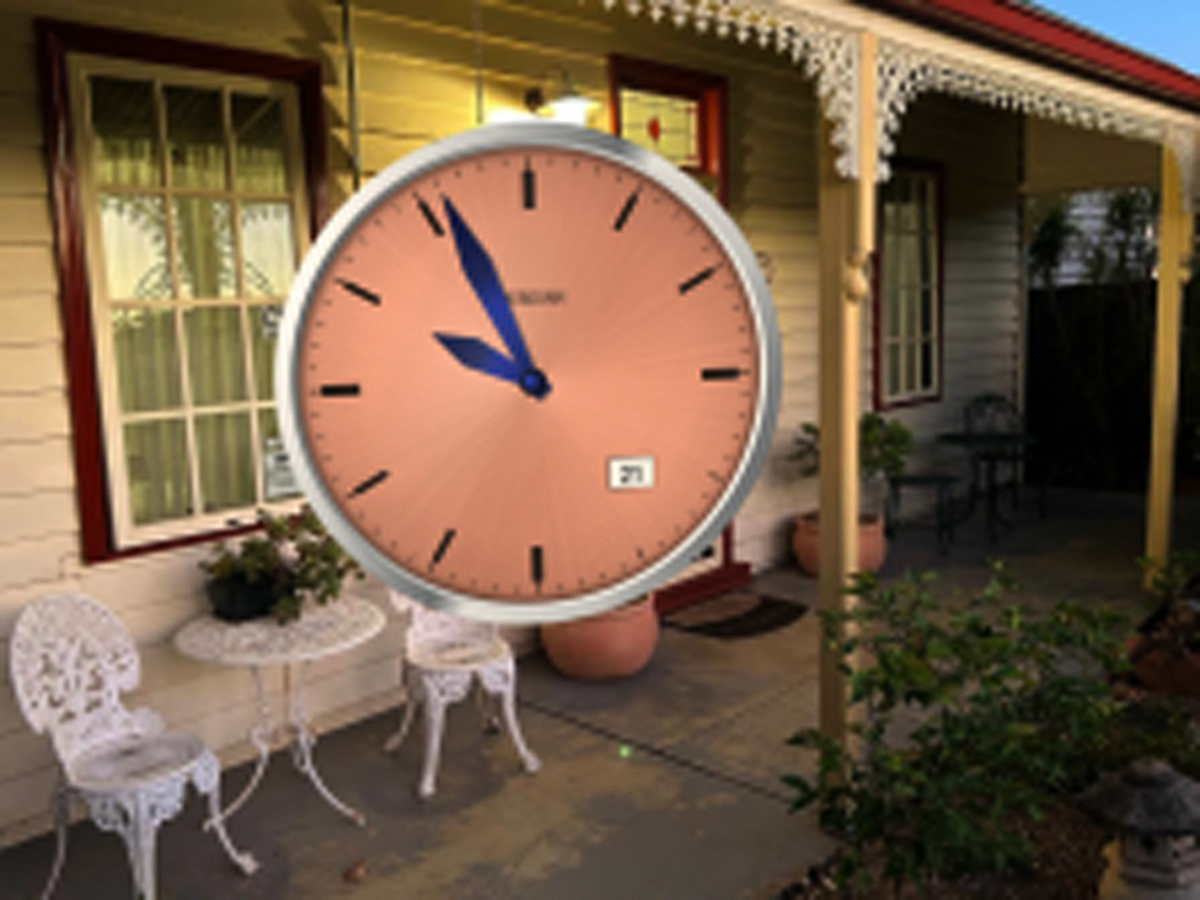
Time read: 9.56
